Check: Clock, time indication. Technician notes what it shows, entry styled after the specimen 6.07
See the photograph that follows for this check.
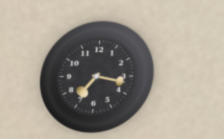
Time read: 7.17
